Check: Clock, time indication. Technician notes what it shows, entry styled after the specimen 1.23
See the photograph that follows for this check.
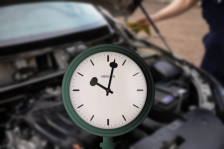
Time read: 10.02
